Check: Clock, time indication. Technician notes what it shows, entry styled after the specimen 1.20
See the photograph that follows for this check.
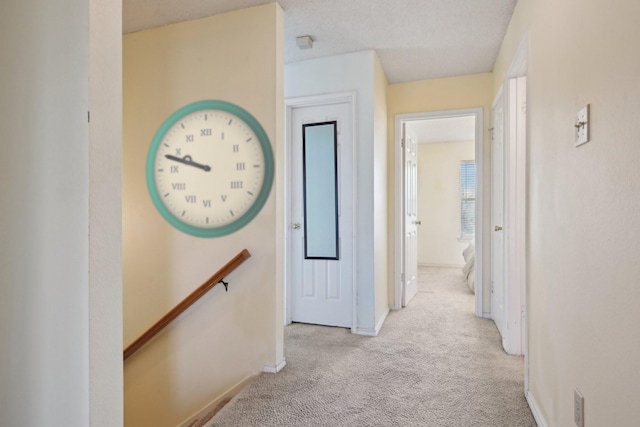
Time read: 9.48
